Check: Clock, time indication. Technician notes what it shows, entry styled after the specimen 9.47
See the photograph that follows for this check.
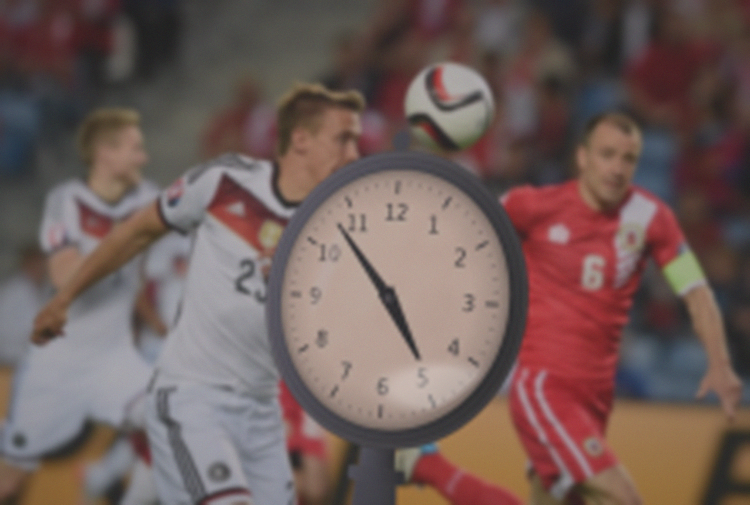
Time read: 4.53
